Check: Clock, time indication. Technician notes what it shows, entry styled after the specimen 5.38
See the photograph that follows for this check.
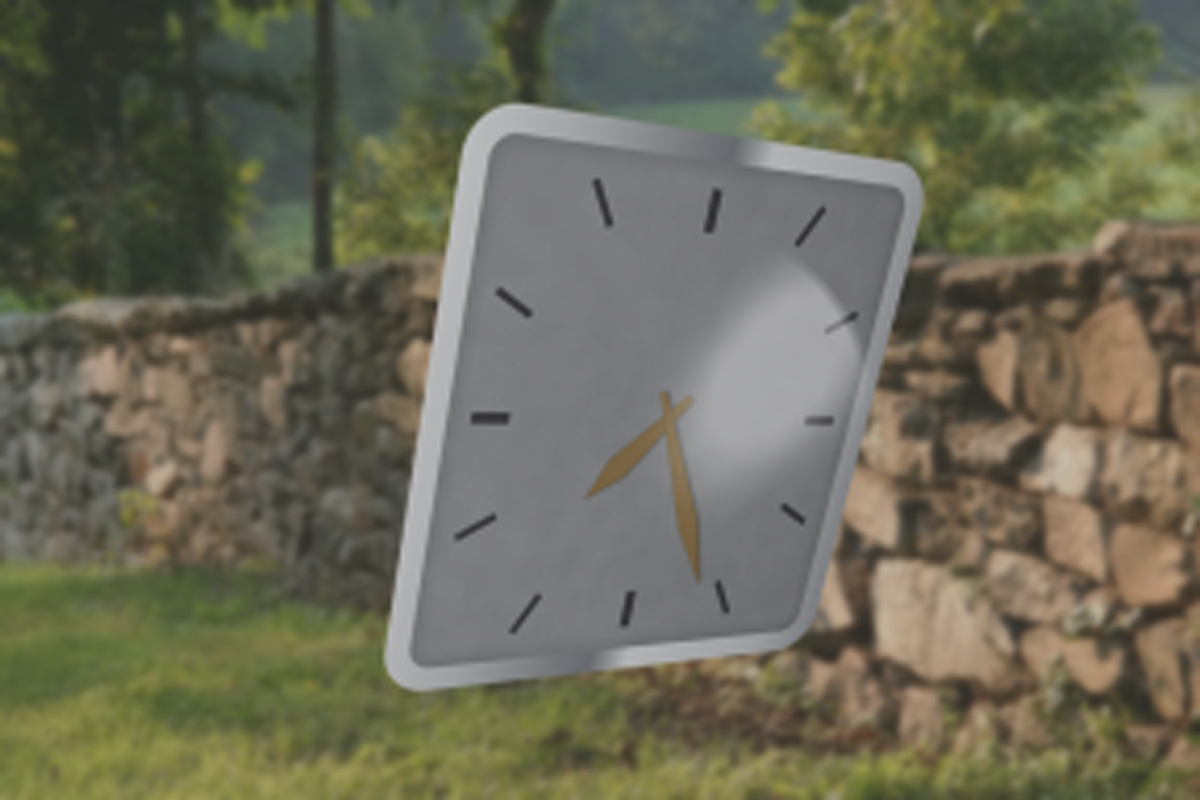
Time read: 7.26
